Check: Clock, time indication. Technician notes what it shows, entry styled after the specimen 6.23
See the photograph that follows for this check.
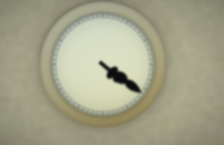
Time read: 4.21
